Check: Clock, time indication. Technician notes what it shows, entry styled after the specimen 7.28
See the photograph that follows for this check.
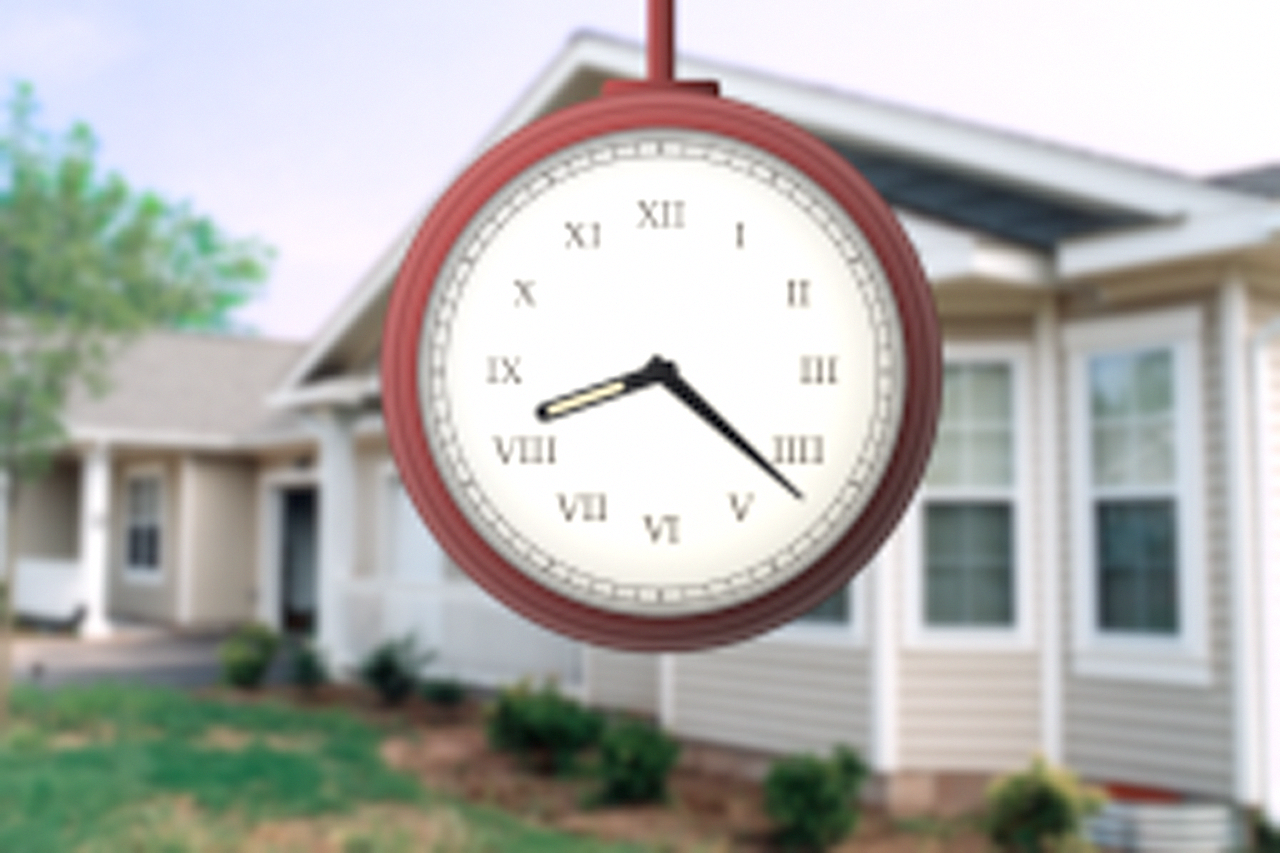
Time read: 8.22
